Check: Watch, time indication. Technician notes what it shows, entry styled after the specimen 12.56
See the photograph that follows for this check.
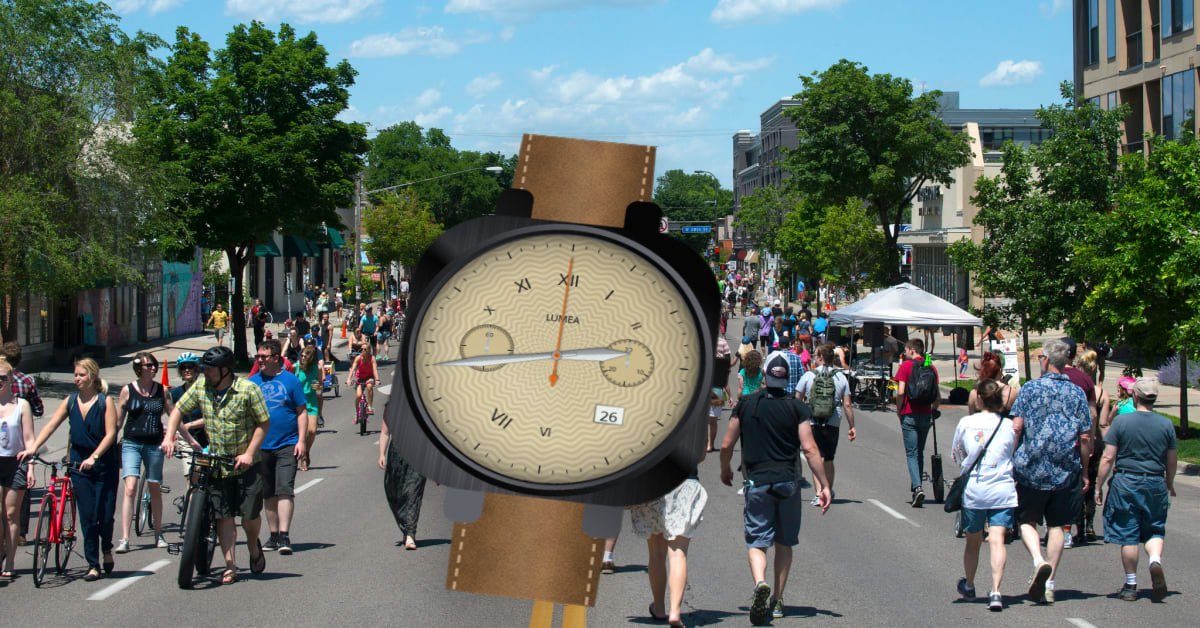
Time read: 2.43
